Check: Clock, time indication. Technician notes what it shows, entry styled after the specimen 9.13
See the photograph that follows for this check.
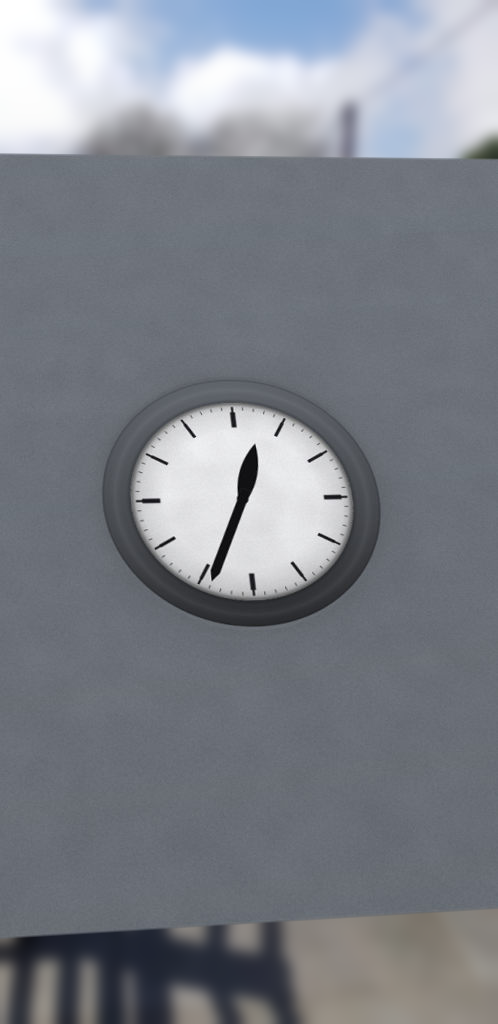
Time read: 12.34
